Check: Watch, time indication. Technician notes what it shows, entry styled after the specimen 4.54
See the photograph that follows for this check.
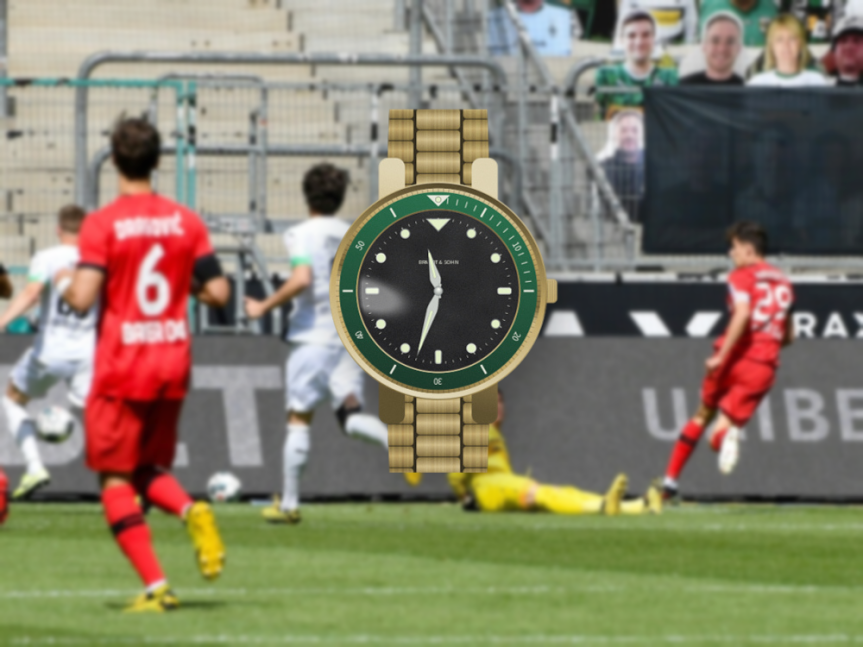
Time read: 11.33
